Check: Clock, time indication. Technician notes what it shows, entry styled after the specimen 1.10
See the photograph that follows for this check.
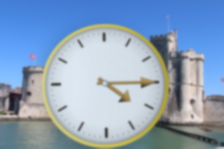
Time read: 4.15
